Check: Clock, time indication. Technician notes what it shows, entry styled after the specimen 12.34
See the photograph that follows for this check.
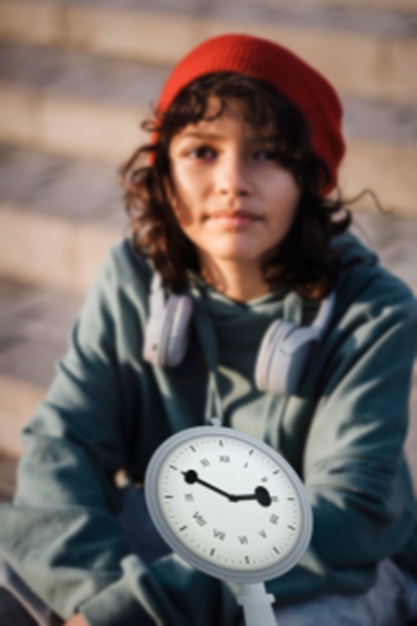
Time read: 2.50
